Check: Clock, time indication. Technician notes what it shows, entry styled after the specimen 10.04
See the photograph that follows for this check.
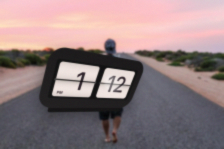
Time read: 1.12
